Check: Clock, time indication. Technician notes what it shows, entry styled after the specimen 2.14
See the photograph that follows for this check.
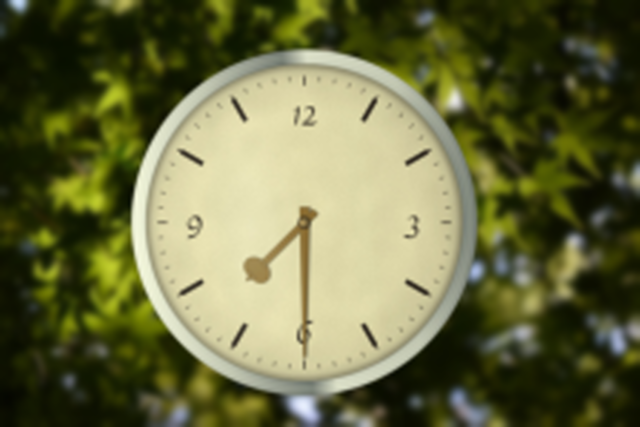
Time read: 7.30
